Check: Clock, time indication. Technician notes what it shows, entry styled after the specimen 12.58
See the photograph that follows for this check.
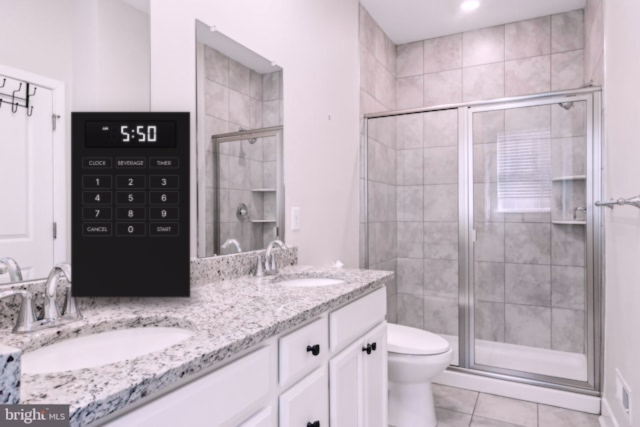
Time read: 5.50
